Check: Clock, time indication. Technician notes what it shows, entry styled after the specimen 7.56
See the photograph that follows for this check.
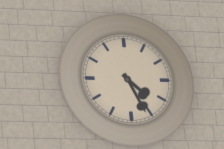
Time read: 4.26
